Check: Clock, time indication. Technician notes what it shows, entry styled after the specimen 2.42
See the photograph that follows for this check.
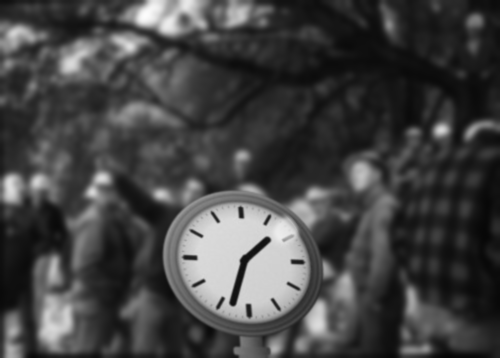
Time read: 1.33
